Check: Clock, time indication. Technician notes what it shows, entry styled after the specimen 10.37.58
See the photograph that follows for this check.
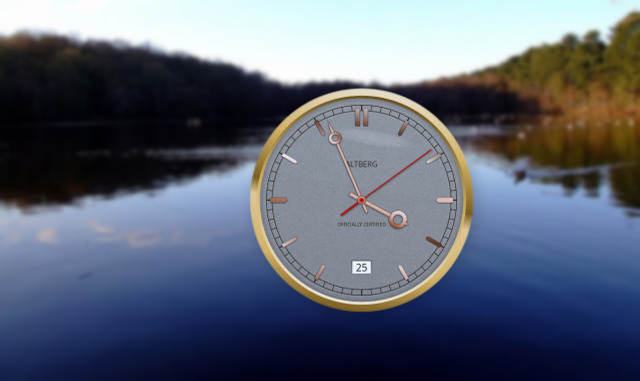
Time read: 3.56.09
